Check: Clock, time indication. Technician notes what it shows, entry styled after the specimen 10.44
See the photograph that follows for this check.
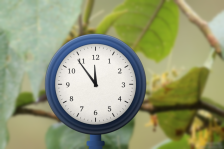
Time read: 11.54
